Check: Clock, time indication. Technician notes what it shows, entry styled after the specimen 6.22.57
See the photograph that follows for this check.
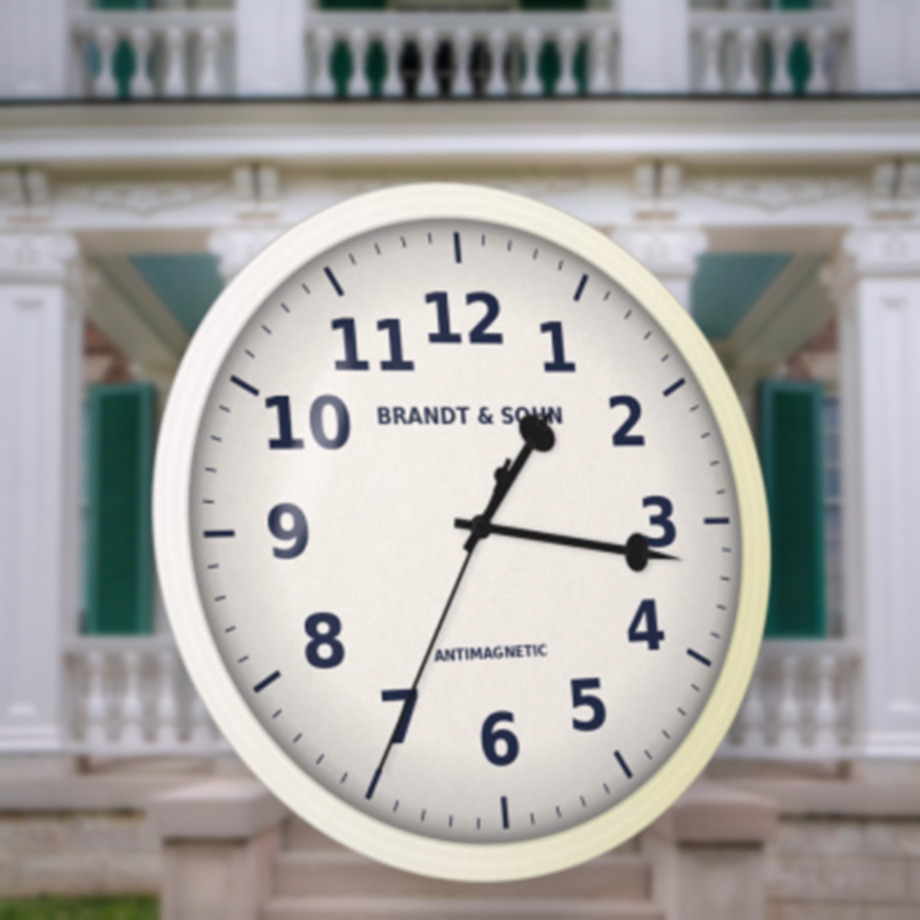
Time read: 1.16.35
